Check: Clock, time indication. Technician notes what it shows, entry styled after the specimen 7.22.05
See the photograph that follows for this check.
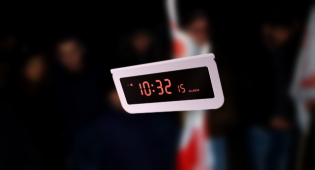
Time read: 10.32.15
